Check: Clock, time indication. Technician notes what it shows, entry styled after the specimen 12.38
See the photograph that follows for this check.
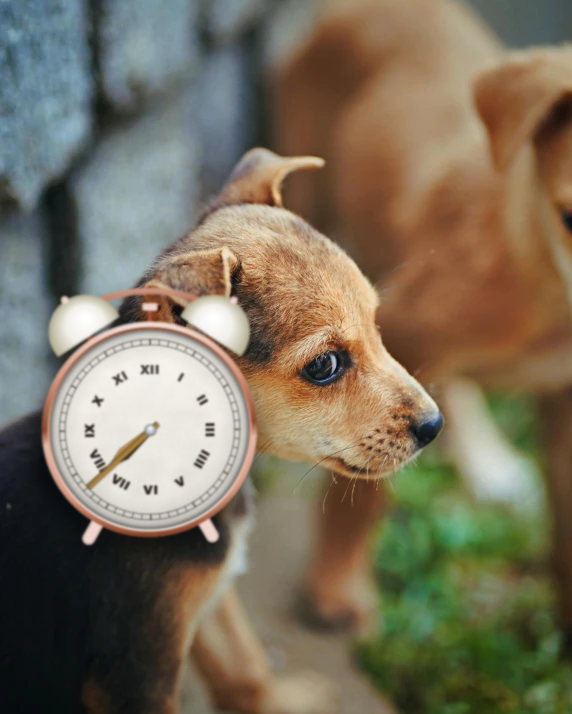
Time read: 7.38
